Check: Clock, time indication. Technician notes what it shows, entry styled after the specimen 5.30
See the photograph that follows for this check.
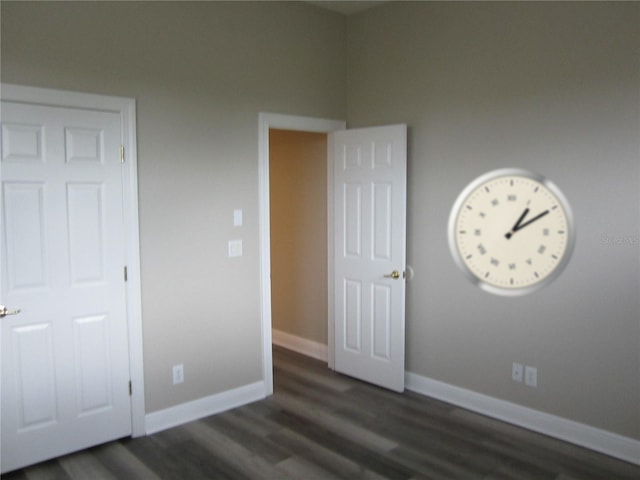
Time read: 1.10
